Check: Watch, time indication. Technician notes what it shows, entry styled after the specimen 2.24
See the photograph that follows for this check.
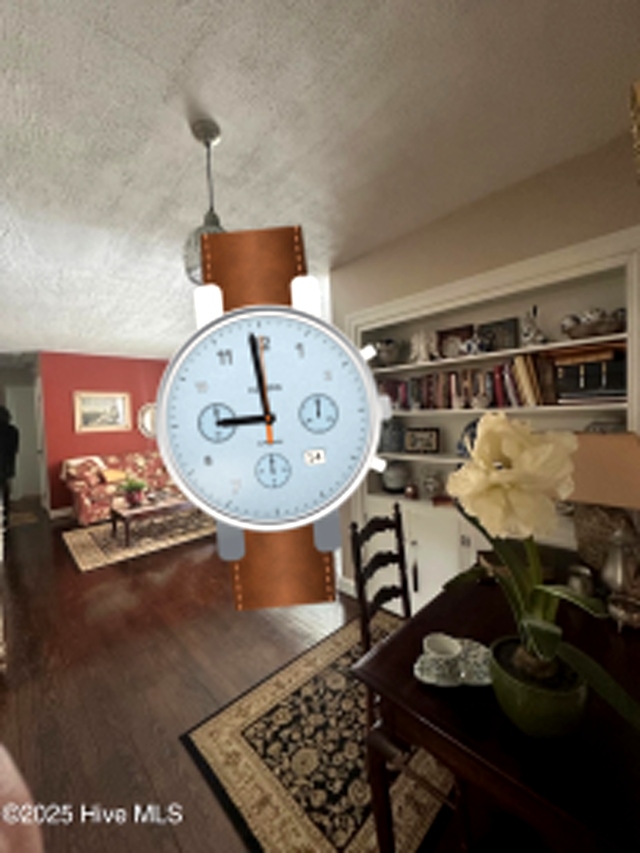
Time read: 8.59
